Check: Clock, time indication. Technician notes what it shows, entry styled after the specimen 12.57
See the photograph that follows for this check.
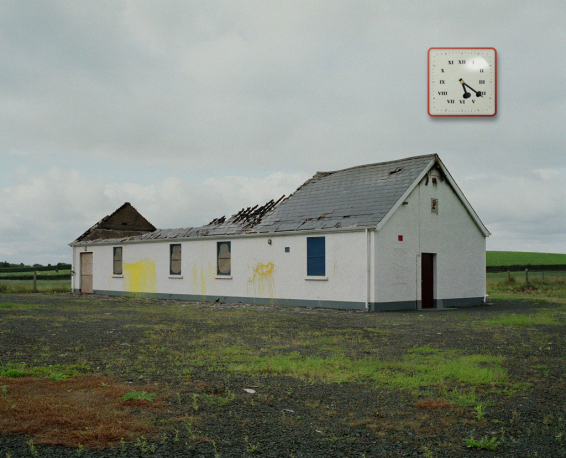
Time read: 5.21
